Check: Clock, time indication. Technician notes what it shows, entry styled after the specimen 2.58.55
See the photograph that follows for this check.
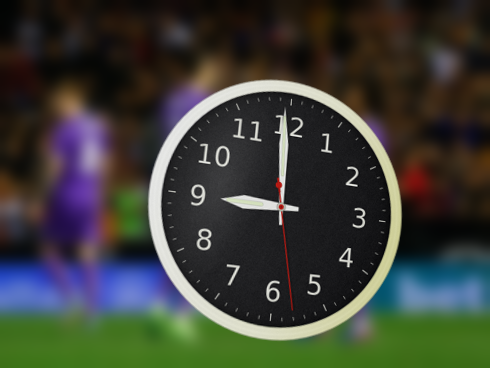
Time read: 8.59.28
